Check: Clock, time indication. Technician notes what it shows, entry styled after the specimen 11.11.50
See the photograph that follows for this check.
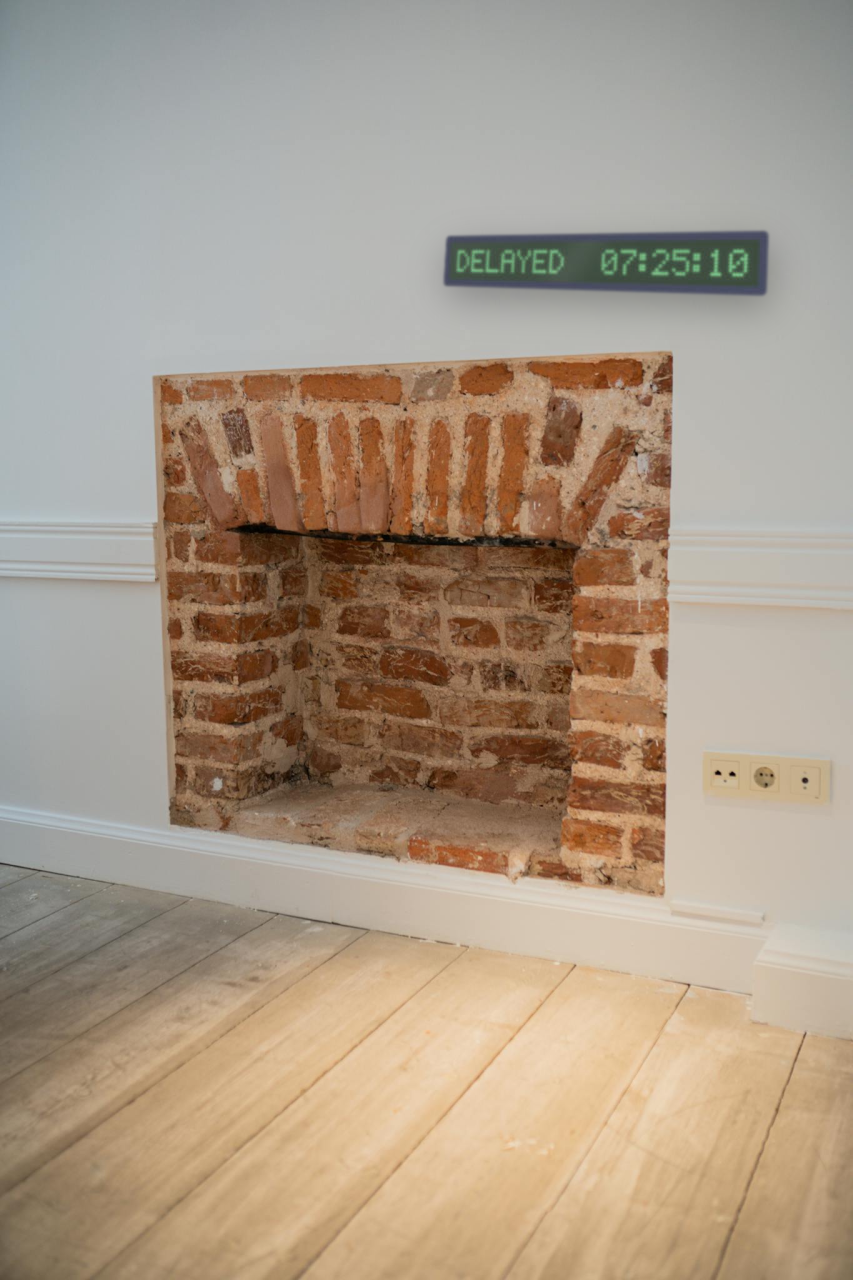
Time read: 7.25.10
